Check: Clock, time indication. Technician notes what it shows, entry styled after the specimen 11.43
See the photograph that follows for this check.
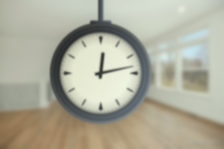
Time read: 12.13
